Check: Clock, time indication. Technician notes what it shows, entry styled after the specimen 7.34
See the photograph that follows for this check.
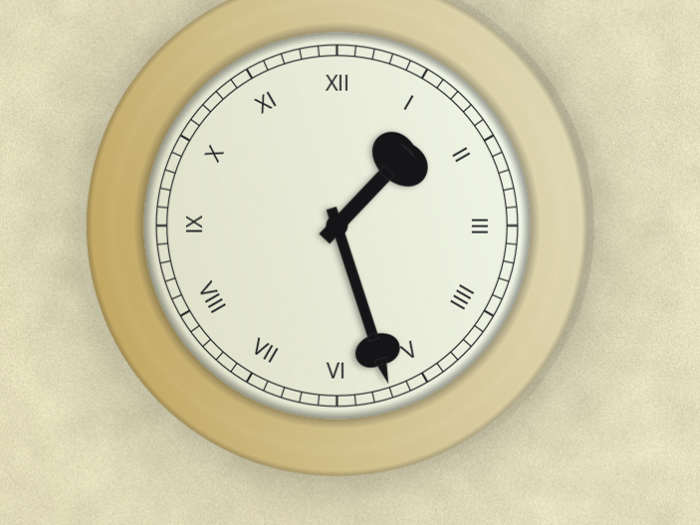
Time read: 1.27
